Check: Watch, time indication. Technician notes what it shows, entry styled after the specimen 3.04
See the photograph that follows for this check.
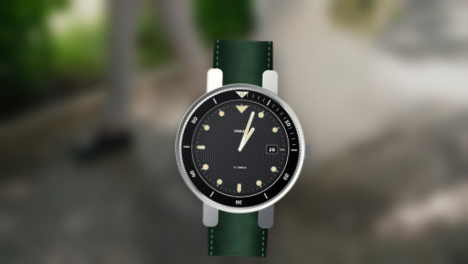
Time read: 1.03
